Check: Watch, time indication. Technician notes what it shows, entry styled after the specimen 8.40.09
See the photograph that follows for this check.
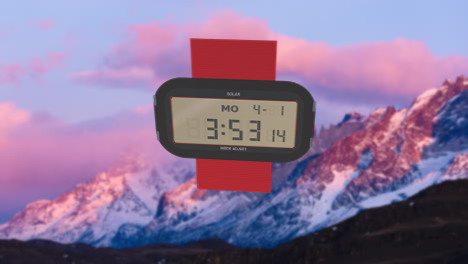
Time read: 3.53.14
